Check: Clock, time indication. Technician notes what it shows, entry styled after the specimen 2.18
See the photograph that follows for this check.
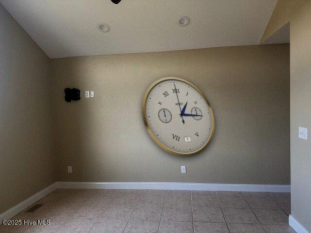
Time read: 1.16
